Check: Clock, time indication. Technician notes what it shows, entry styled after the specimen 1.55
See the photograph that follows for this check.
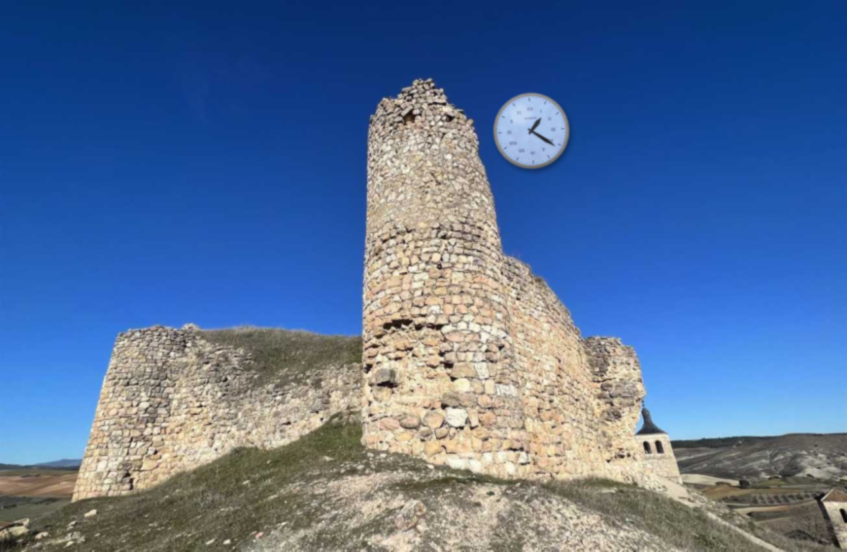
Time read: 1.21
